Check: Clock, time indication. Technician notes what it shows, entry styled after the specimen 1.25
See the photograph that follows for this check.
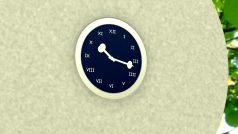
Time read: 10.17
